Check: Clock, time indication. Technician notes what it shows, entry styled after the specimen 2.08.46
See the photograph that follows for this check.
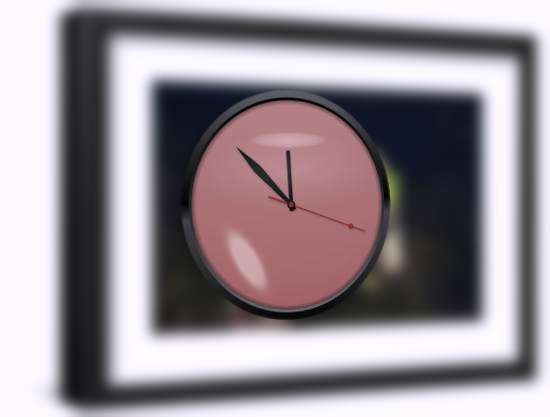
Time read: 11.52.18
